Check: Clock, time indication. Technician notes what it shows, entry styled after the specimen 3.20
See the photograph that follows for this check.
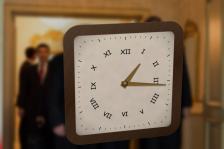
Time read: 1.16
